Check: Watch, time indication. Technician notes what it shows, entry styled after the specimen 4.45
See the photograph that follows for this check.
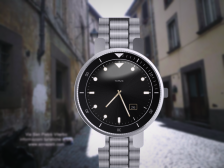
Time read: 7.26
